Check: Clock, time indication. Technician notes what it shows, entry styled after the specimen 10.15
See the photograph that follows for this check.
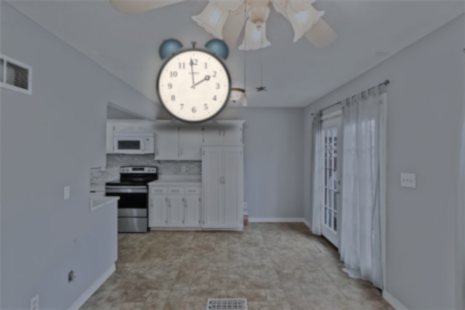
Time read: 1.59
